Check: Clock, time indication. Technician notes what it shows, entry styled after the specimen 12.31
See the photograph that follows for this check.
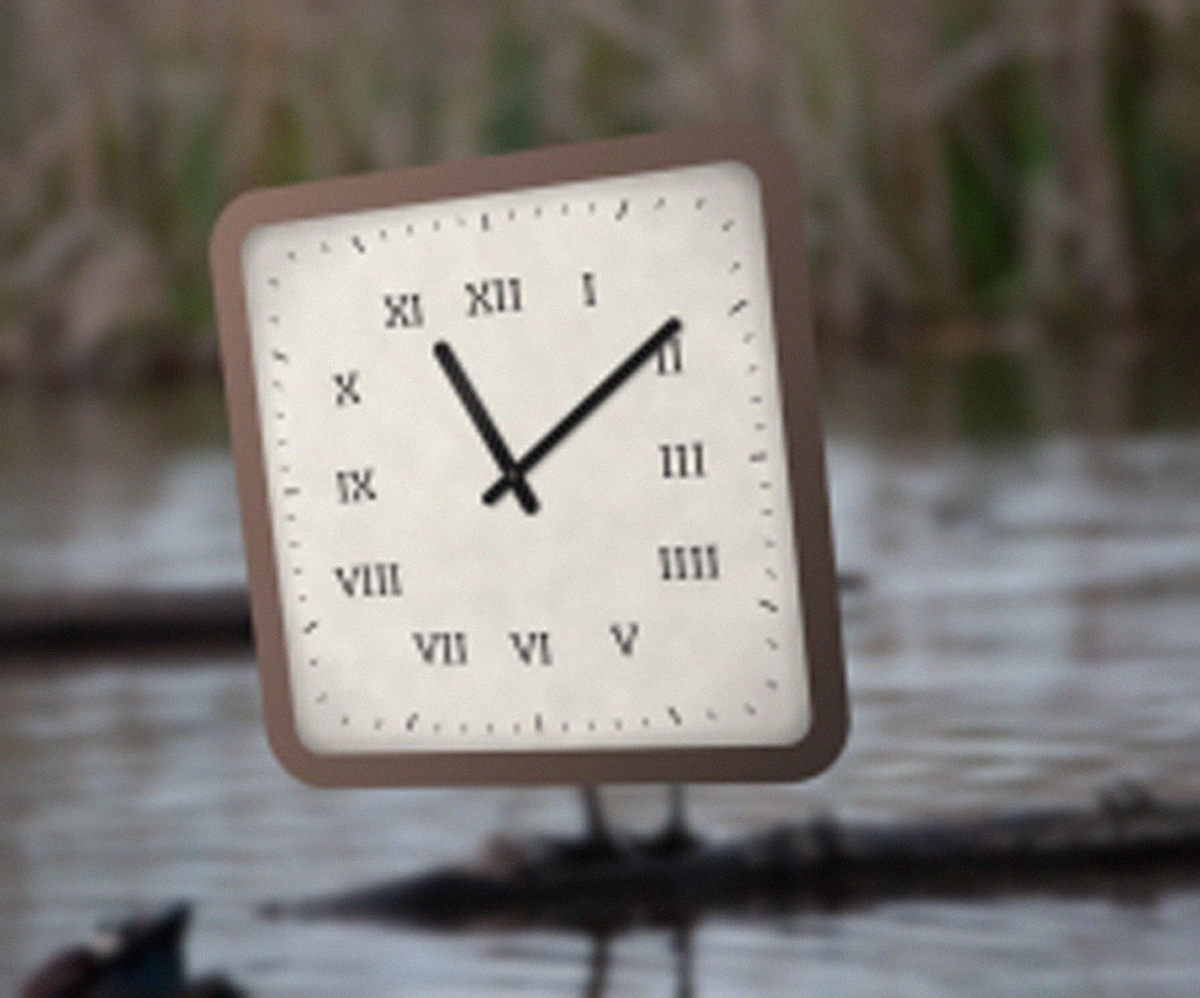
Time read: 11.09
